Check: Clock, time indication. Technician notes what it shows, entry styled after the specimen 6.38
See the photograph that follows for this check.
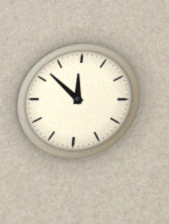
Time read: 11.52
